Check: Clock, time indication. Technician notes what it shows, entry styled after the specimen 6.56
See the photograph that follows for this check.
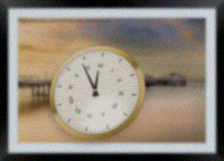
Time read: 11.54
